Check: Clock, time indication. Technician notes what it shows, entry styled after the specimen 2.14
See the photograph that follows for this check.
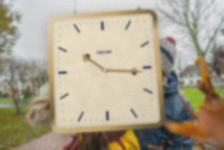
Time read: 10.16
